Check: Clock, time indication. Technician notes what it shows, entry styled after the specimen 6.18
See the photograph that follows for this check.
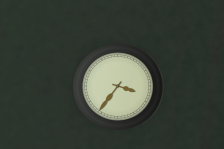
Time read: 3.36
